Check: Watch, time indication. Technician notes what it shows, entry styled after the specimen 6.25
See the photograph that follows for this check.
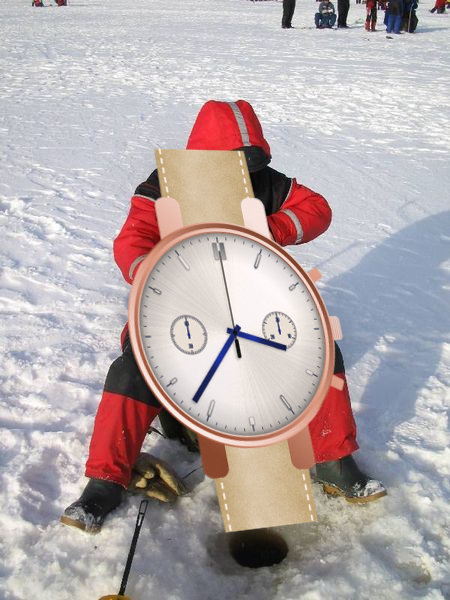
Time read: 3.37
